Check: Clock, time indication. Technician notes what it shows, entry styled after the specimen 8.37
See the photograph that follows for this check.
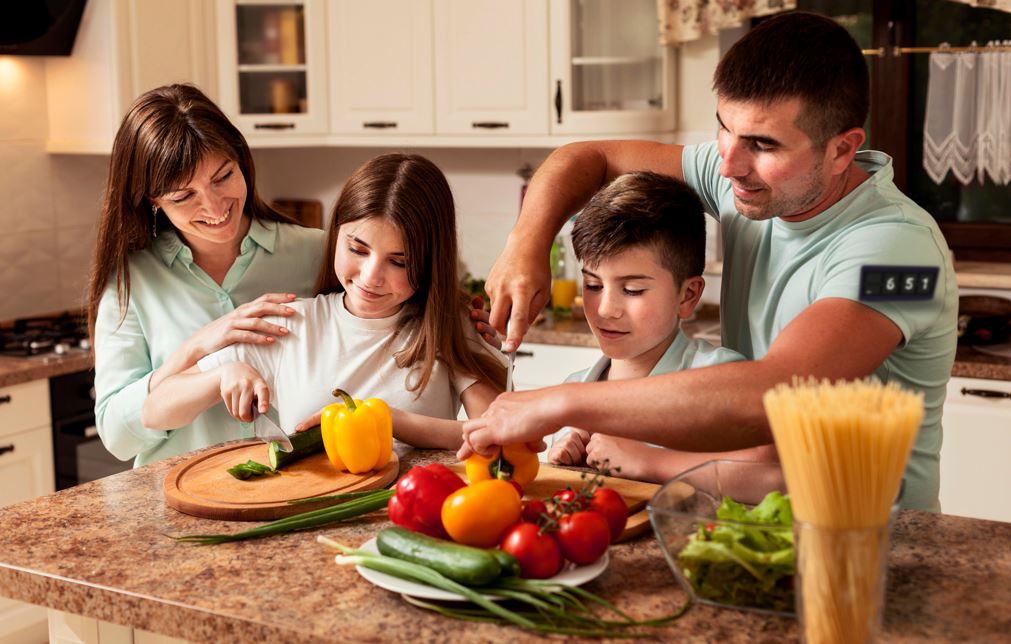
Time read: 6.51
